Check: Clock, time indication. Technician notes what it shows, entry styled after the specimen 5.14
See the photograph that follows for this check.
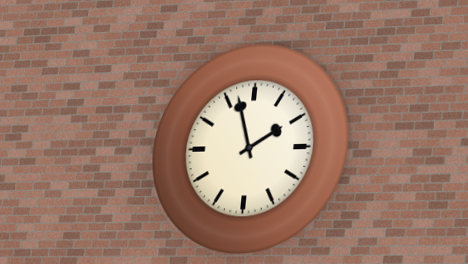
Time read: 1.57
